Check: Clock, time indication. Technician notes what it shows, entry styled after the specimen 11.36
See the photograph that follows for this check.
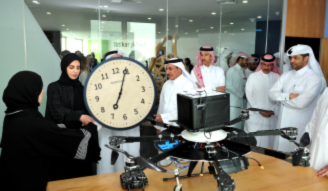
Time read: 7.04
